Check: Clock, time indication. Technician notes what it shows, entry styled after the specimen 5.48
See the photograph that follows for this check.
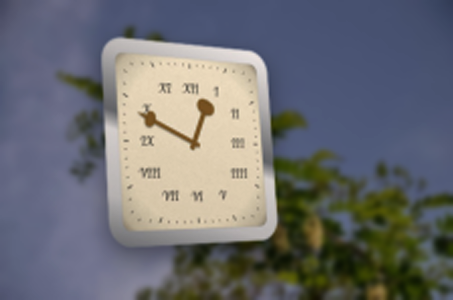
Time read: 12.49
